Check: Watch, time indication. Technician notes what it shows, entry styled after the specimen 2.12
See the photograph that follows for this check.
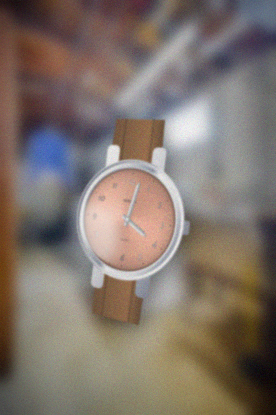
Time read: 4.02
